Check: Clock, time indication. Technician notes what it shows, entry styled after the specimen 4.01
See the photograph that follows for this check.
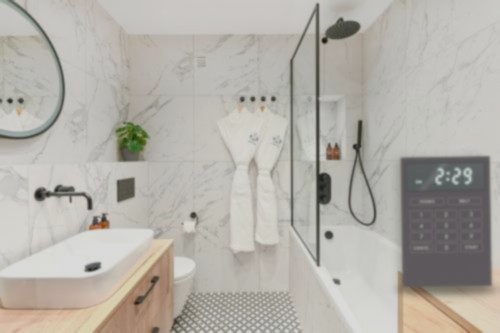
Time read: 2.29
